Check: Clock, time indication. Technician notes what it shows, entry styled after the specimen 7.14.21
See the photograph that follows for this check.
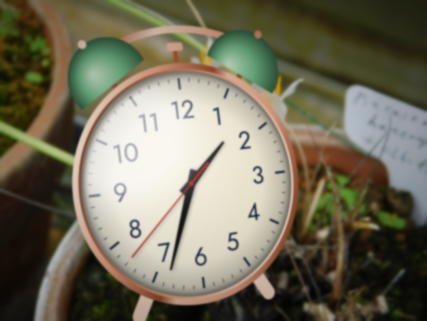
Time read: 1.33.38
